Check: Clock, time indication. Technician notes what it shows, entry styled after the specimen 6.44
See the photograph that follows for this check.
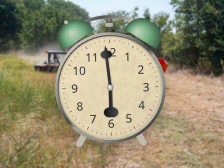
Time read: 5.59
